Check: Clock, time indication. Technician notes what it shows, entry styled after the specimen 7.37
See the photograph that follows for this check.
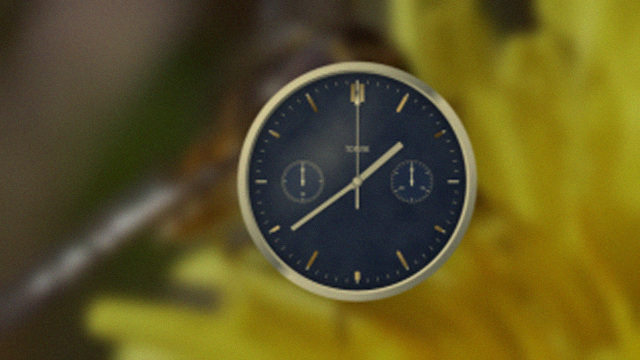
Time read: 1.39
